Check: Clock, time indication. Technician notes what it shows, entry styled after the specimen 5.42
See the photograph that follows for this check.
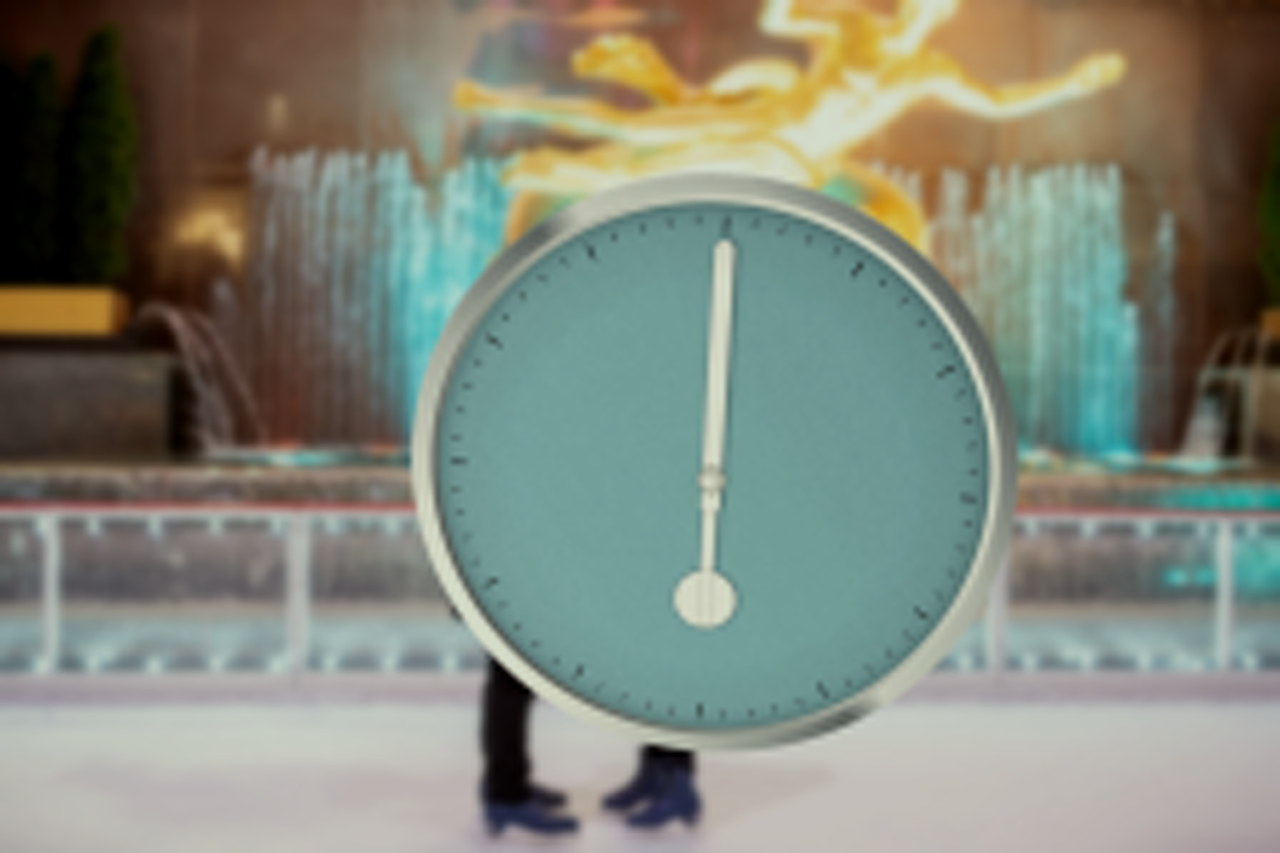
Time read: 6.00
